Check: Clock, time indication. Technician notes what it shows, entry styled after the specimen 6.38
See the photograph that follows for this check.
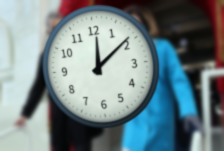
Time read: 12.09
